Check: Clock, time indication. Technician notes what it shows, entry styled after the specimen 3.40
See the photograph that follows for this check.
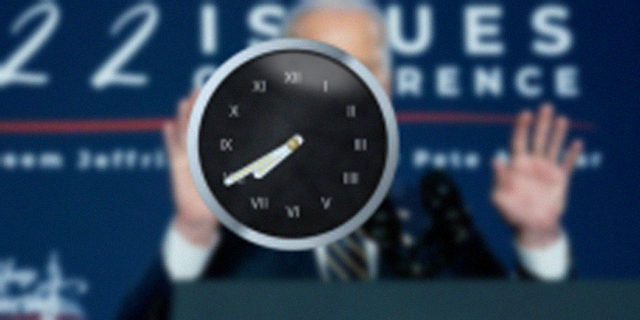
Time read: 7.40
